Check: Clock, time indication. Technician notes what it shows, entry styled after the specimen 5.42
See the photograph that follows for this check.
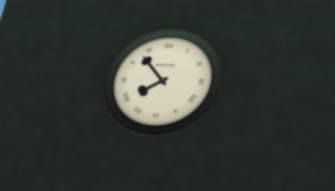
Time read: 7.53
